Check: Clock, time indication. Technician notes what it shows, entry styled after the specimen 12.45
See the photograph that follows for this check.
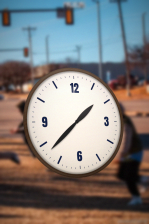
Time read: 1.38
